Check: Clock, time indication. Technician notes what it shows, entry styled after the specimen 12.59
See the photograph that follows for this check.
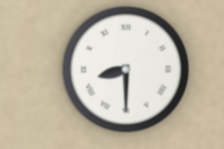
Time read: 8.30
